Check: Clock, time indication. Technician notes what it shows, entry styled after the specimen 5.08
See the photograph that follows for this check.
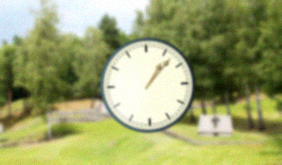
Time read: 1.07
